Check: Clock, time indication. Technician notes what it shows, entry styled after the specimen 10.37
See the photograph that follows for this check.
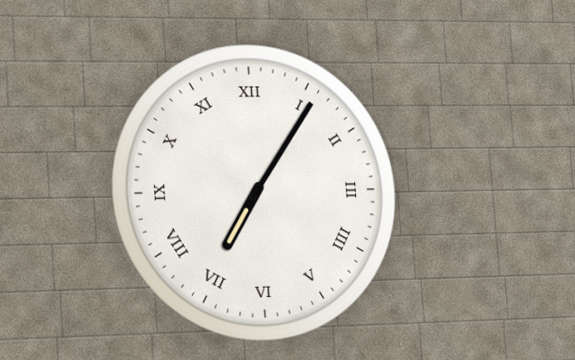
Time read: 7.06
